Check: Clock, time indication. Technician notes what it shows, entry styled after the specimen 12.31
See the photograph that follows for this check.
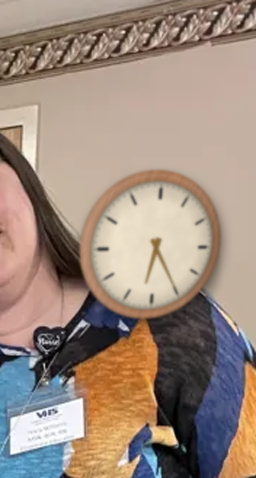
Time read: 6.25
